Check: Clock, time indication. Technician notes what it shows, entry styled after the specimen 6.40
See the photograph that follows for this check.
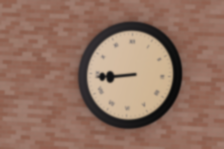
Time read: 8.44
